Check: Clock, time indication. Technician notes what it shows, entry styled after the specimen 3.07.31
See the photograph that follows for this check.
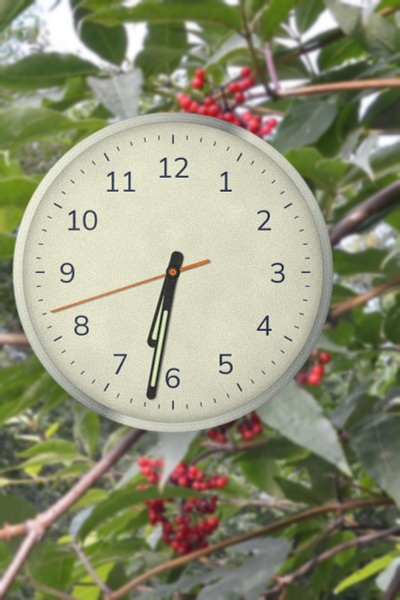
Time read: 6.31.42
